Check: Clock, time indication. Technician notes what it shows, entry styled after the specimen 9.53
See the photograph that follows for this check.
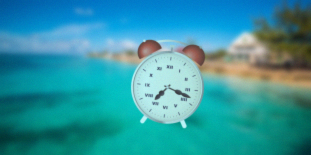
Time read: 7.18
